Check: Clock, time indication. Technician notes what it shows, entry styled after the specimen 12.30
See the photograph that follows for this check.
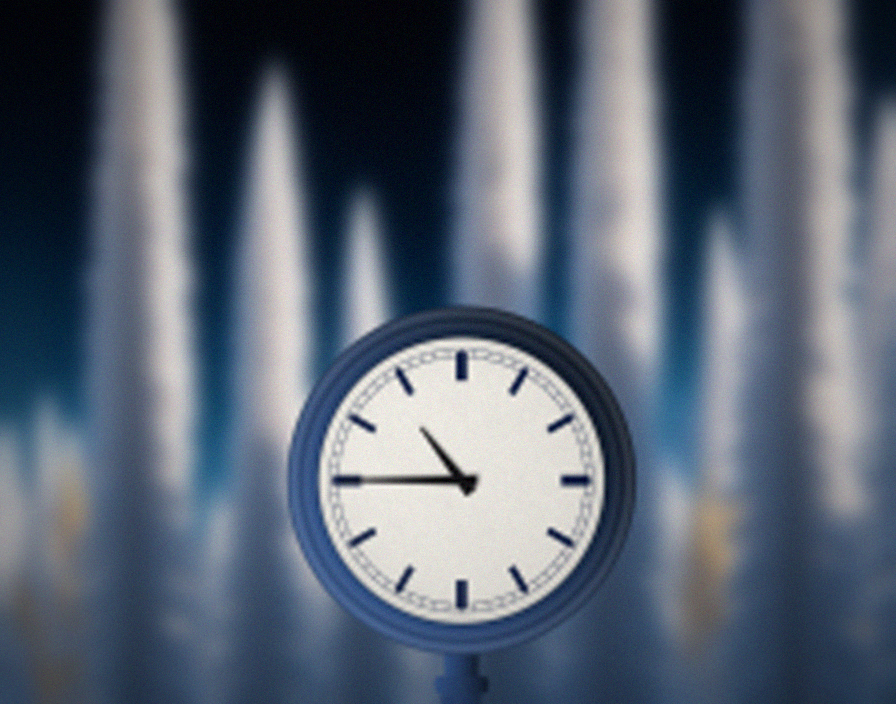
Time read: 10.45
